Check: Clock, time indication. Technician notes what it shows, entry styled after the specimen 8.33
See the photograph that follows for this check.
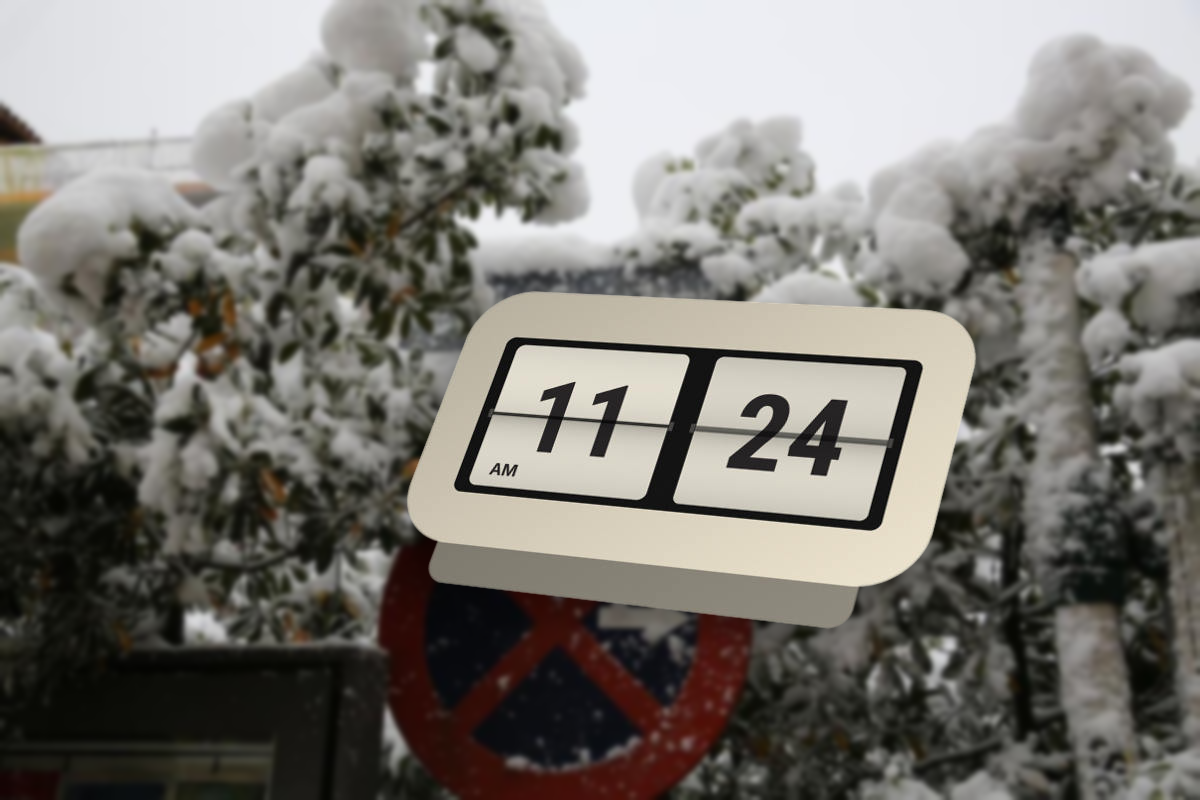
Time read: 11.24
